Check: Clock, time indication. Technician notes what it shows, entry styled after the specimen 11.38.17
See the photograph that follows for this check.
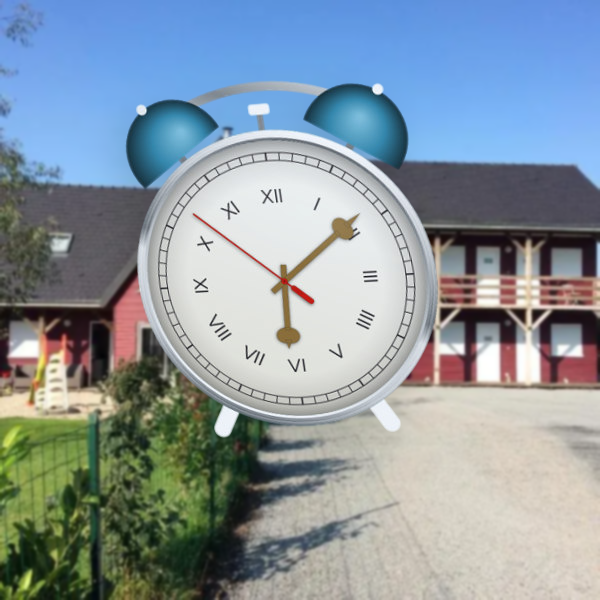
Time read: 6.08.52
